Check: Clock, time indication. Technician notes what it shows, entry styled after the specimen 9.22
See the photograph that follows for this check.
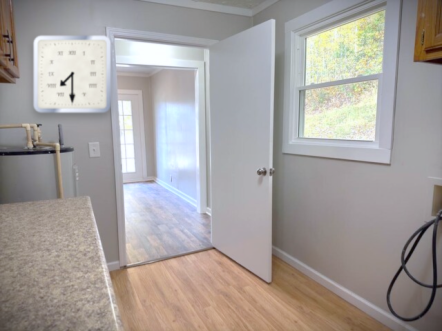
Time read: 7.30
